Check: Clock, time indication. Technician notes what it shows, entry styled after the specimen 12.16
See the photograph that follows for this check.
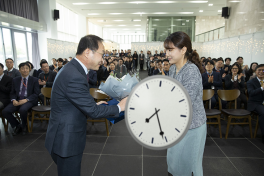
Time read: 7.26
